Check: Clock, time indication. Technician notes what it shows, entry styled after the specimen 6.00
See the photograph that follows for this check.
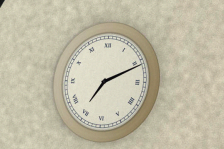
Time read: 7.11
